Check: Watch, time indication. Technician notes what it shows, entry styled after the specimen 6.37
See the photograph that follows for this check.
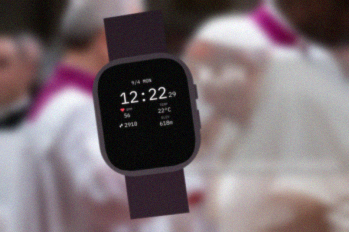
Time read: 12.22
